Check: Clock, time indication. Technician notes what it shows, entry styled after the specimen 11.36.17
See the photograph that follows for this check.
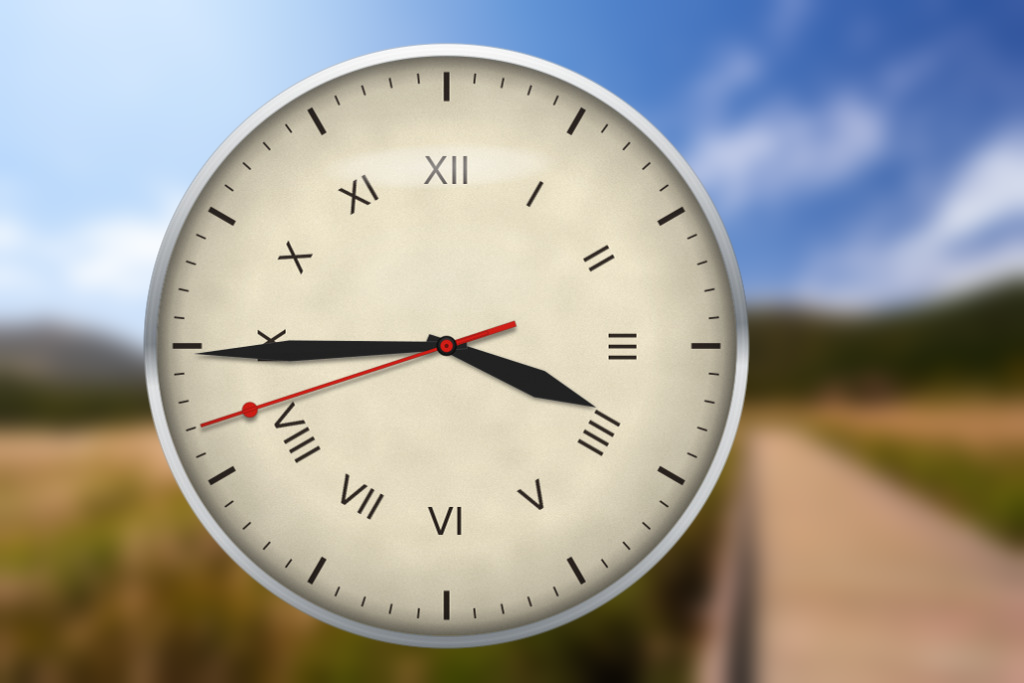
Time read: 3.44.42
